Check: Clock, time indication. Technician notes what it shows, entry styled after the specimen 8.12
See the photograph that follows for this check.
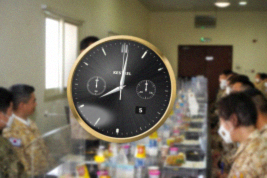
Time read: 8.01
